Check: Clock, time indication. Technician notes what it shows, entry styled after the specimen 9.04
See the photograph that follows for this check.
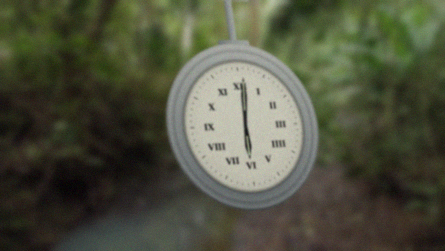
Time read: 6.01
